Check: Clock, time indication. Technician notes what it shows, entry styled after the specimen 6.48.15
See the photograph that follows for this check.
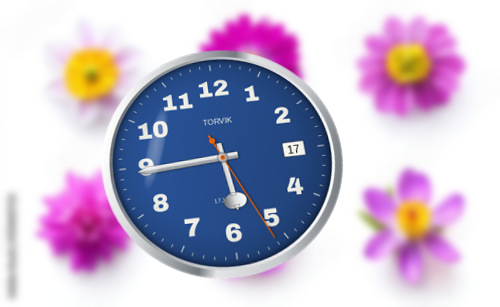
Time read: 5.44.26
